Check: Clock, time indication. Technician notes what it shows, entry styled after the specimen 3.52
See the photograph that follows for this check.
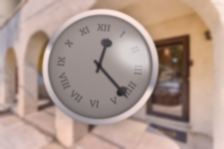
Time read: 12.22
